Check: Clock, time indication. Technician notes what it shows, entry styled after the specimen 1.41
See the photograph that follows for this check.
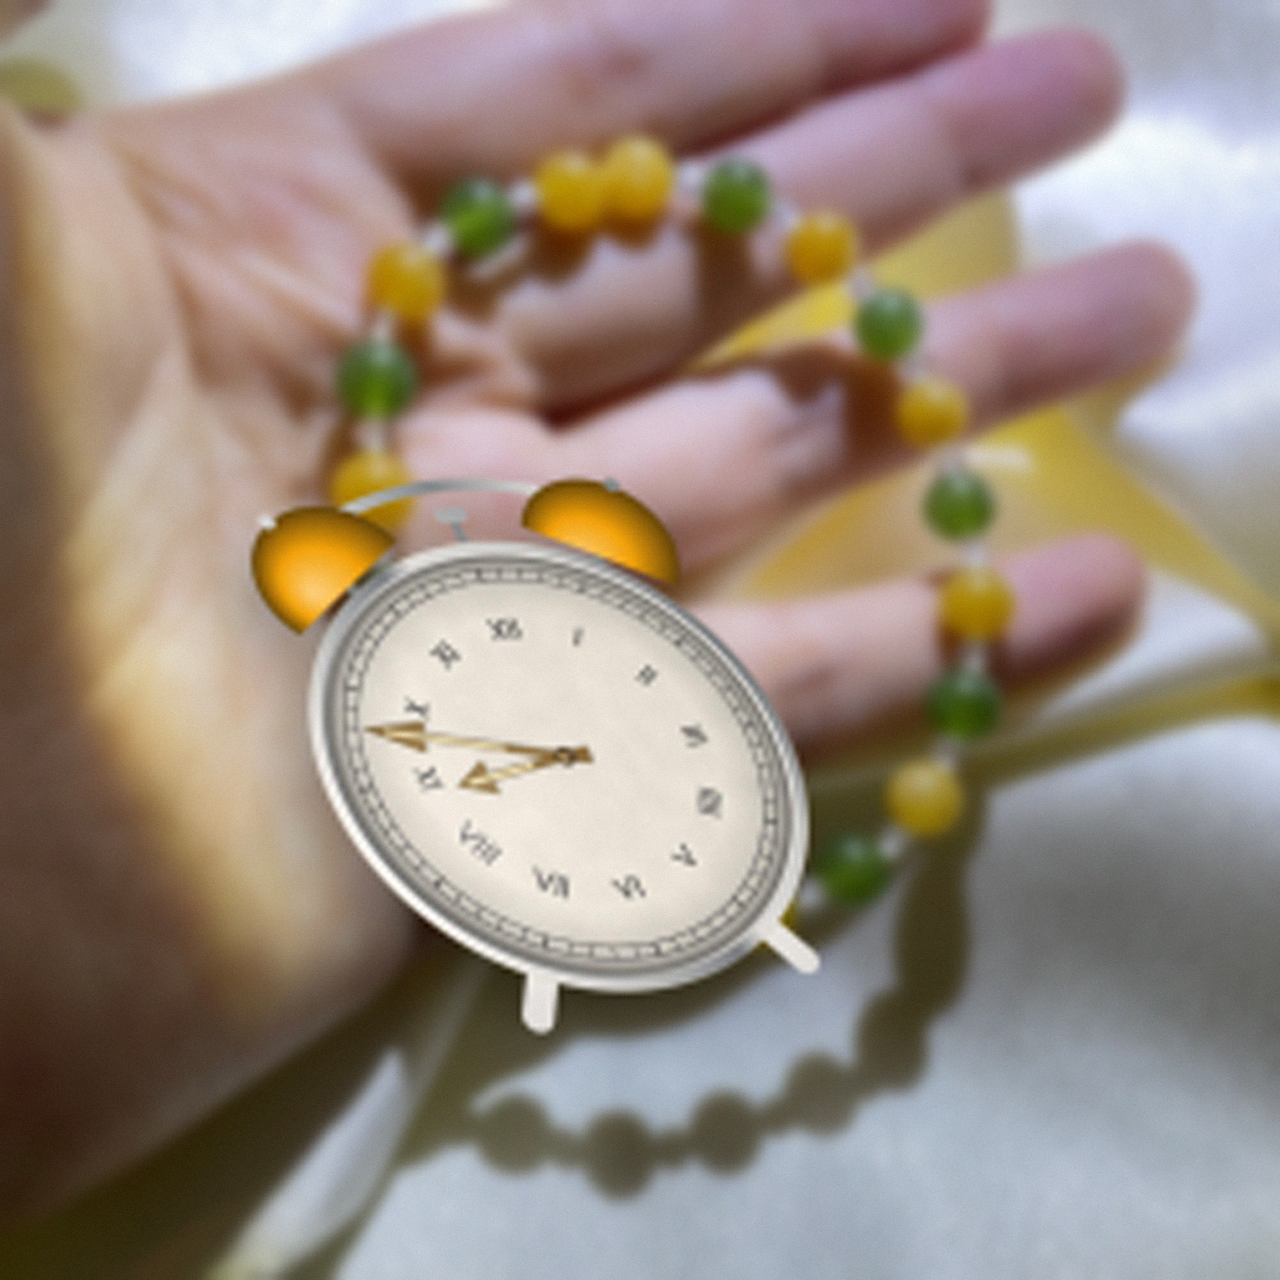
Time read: 8.48
